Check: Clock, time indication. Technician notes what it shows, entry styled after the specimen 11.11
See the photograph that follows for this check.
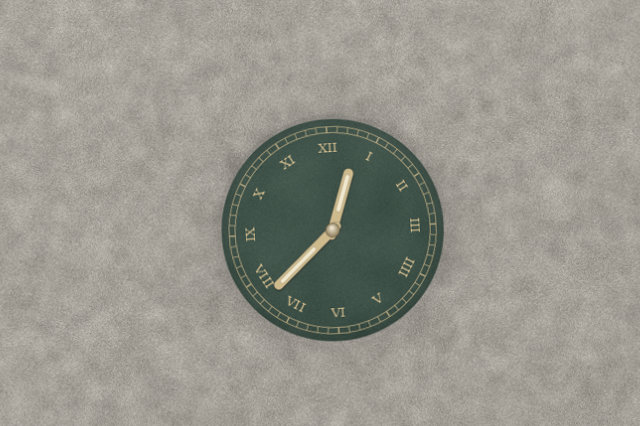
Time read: 12.38
